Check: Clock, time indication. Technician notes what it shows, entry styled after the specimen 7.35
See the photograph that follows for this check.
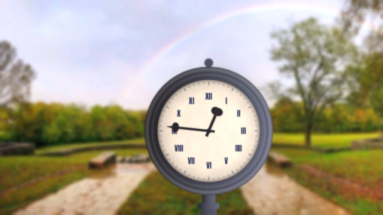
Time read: 12.46
